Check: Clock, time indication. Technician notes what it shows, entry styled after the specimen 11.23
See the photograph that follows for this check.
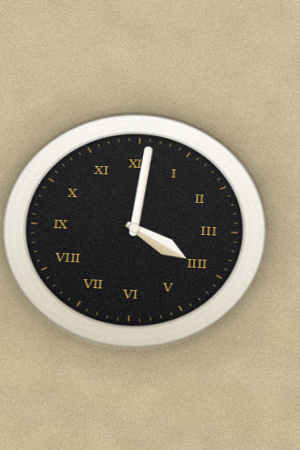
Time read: 4.01
